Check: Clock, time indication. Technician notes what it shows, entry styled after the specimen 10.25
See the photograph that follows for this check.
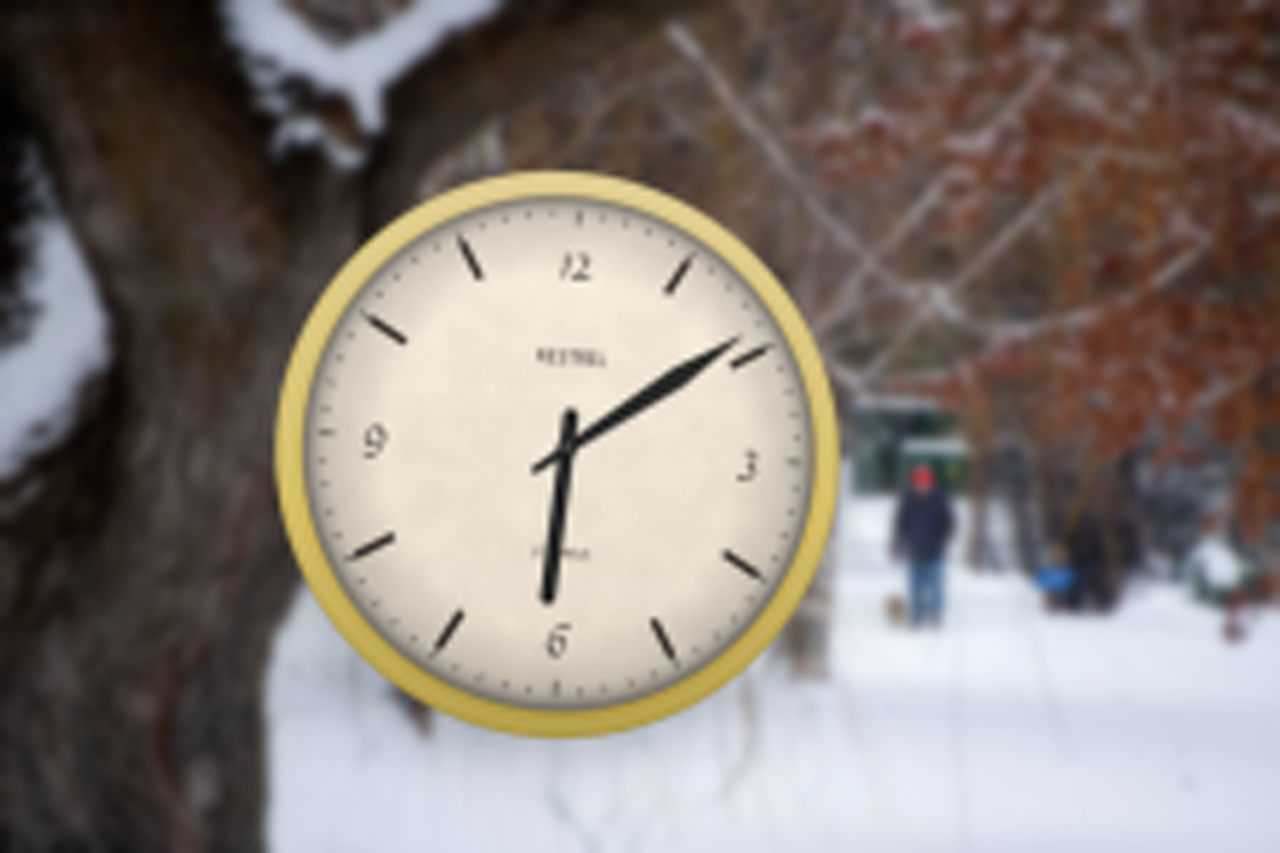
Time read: 6.09
